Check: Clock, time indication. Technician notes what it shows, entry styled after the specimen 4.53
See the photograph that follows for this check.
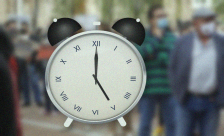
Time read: 5.00
